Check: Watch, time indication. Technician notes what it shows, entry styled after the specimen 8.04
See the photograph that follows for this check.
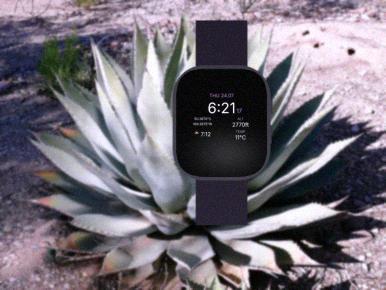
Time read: 6.21
